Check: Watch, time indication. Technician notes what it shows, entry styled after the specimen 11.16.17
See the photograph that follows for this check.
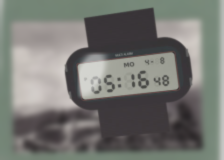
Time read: 5.16.48
